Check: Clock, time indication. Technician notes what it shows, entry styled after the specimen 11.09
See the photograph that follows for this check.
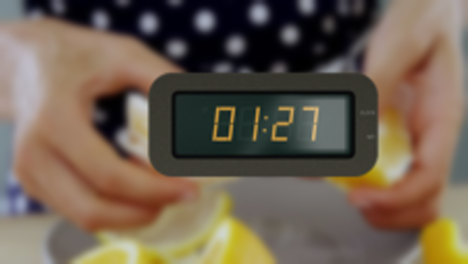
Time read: 1.27
